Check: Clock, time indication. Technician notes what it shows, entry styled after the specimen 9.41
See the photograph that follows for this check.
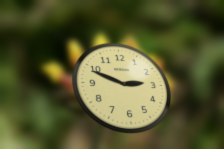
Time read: 2.49
